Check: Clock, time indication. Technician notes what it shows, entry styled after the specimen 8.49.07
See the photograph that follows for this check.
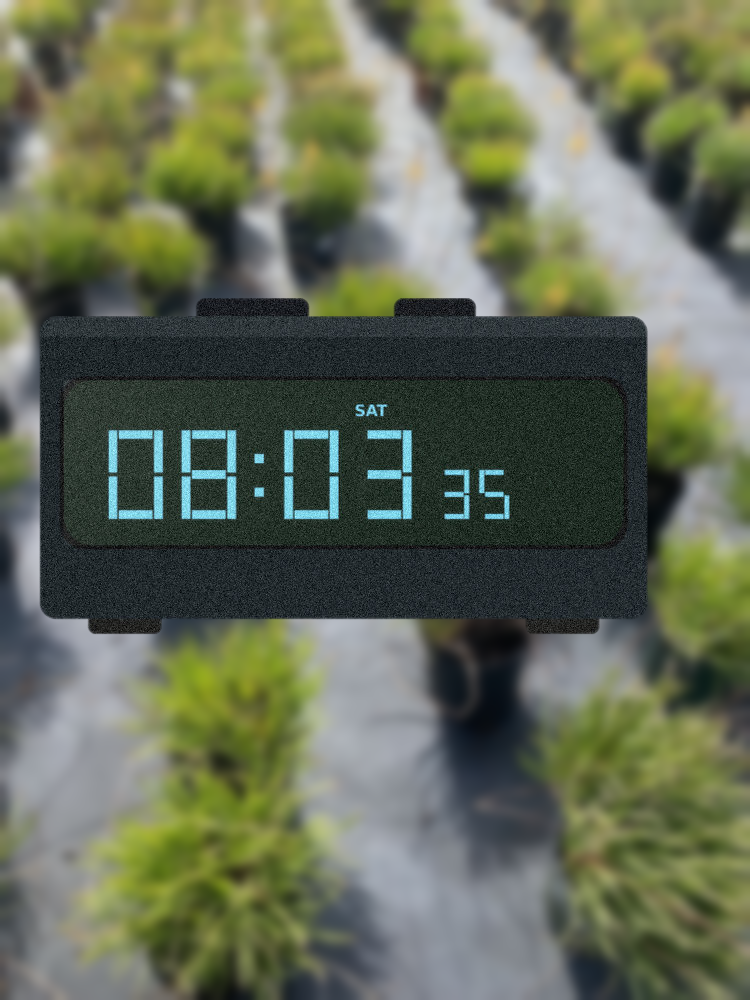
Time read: 8.03.35
